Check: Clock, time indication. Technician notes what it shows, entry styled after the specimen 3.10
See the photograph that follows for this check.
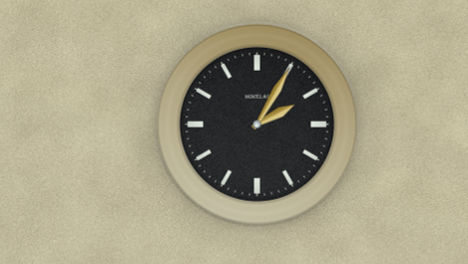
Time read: 2.05
